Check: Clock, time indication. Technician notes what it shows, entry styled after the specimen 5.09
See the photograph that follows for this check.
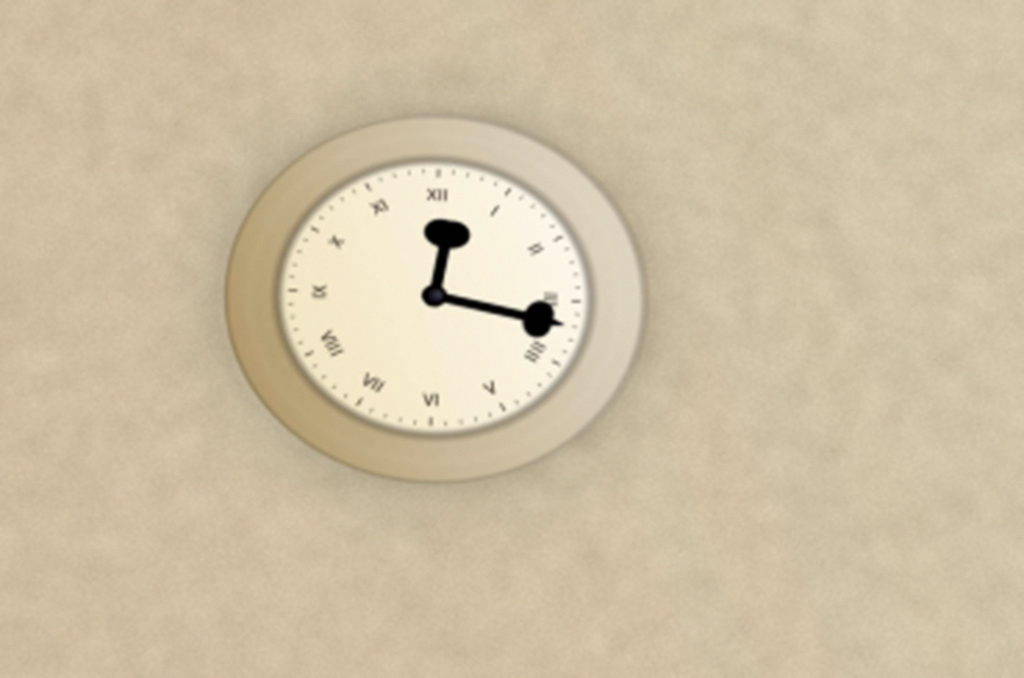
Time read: 12.17
